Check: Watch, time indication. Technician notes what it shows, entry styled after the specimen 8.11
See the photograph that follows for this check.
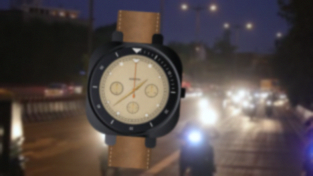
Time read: 1.38
